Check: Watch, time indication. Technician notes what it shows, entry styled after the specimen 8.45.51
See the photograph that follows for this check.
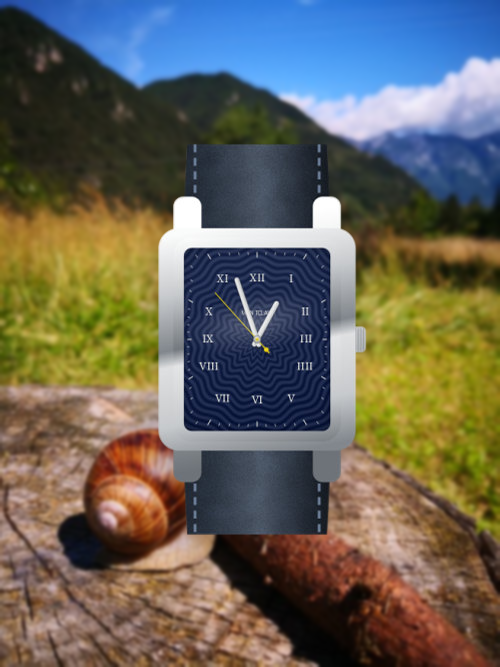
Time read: 12.56.53
